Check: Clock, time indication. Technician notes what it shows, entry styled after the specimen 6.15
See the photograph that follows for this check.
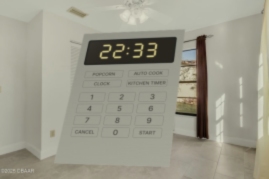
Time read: 22.33
